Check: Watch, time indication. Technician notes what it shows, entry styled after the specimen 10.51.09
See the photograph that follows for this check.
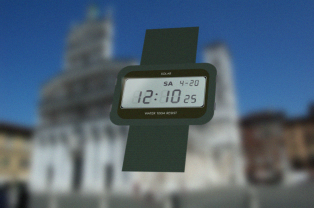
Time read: 12.10.25
